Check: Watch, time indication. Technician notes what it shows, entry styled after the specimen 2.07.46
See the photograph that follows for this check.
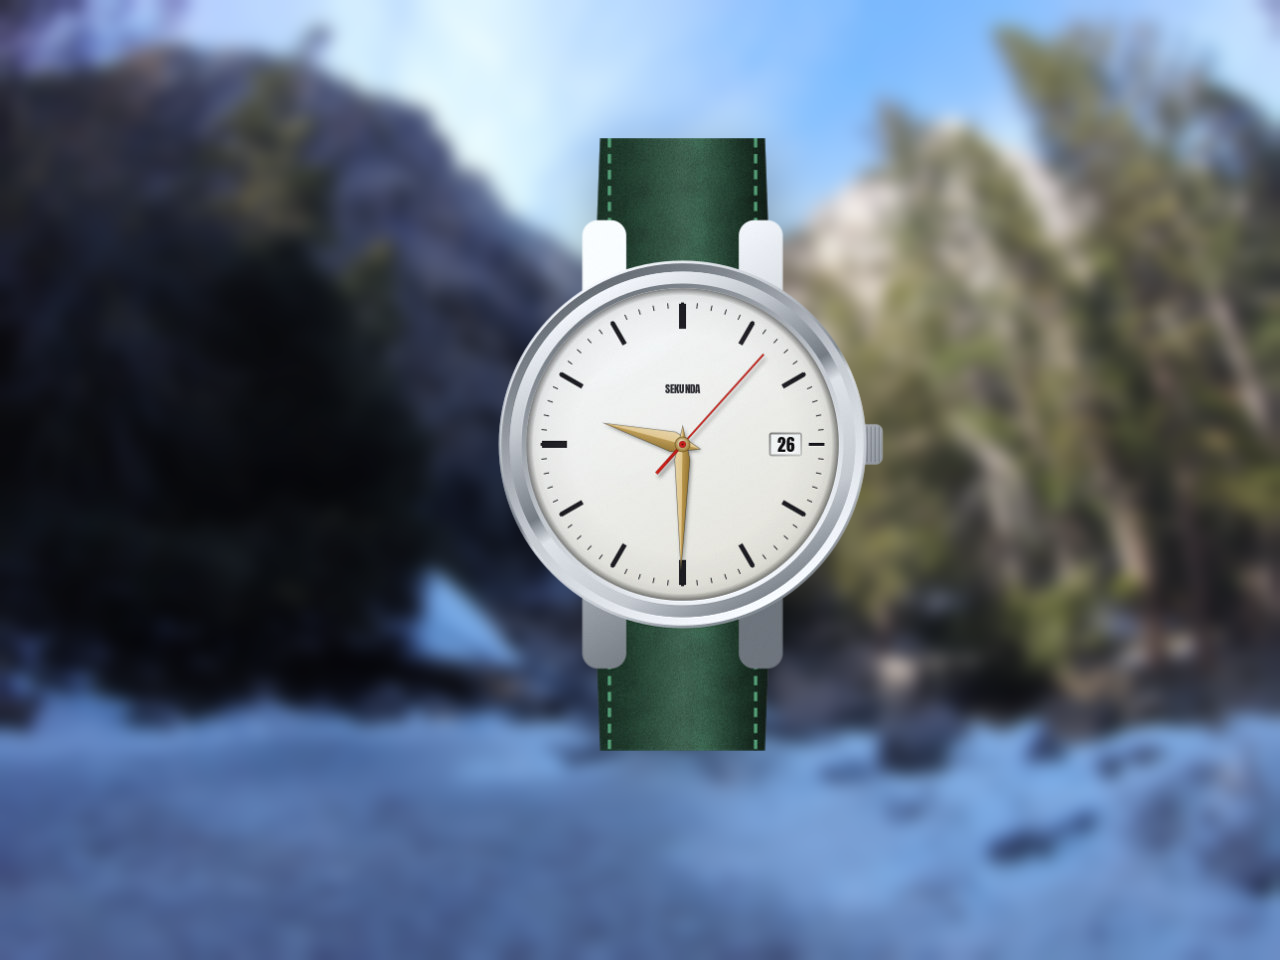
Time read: 9.30.07
